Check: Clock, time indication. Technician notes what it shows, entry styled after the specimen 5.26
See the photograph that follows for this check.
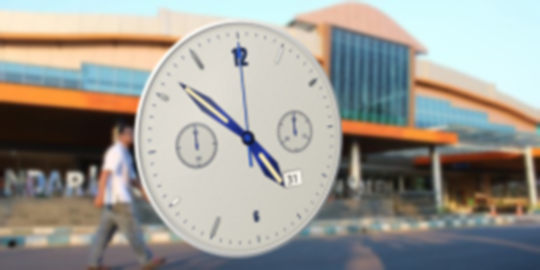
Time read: 4.52
